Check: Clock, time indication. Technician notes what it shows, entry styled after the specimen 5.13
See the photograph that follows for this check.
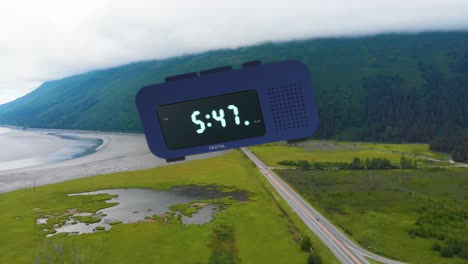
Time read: 5.47
